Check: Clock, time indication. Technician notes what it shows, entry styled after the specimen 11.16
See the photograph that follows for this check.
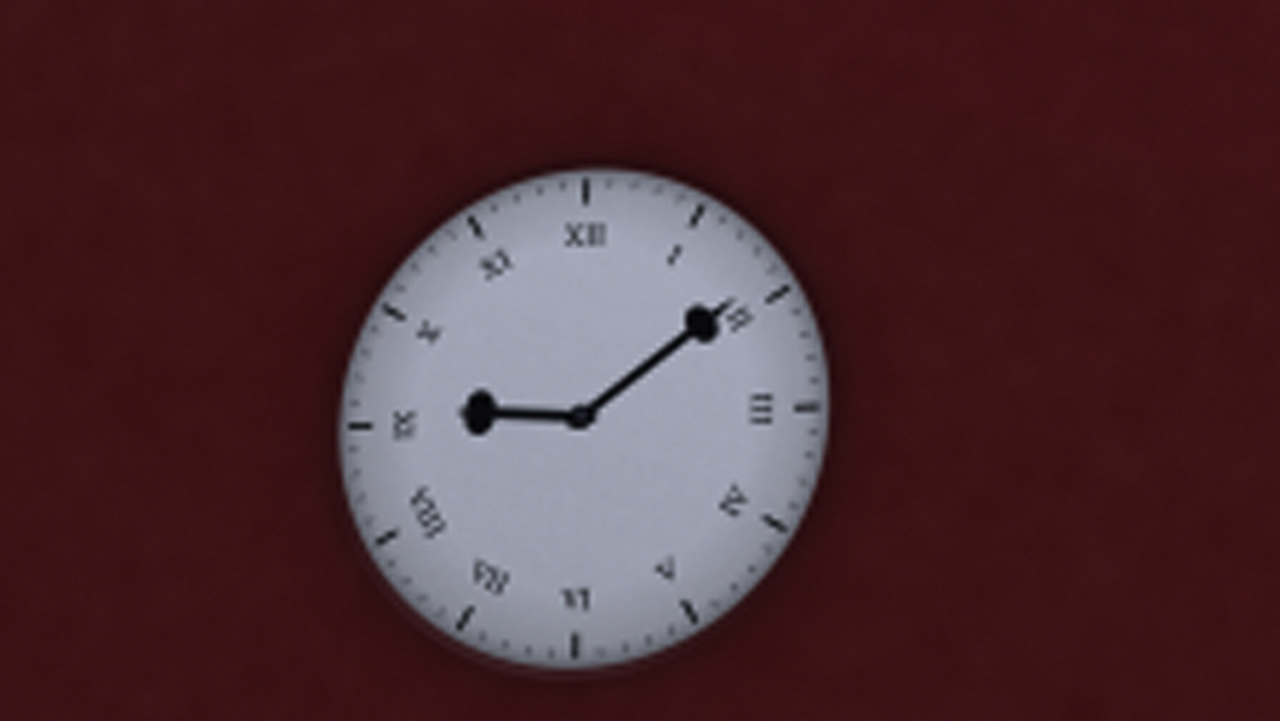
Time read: 9.09
